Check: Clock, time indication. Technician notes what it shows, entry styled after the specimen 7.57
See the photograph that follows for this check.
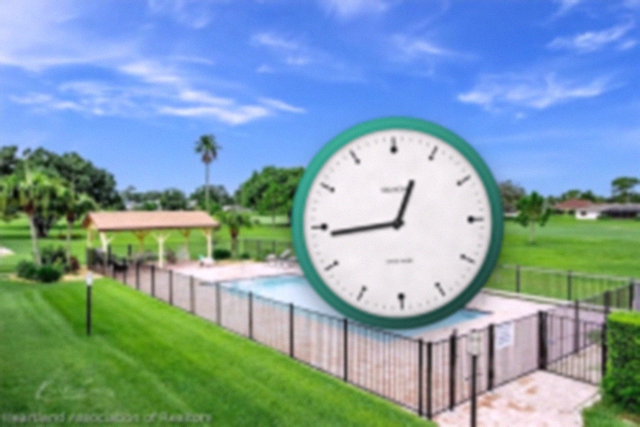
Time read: 12.44
